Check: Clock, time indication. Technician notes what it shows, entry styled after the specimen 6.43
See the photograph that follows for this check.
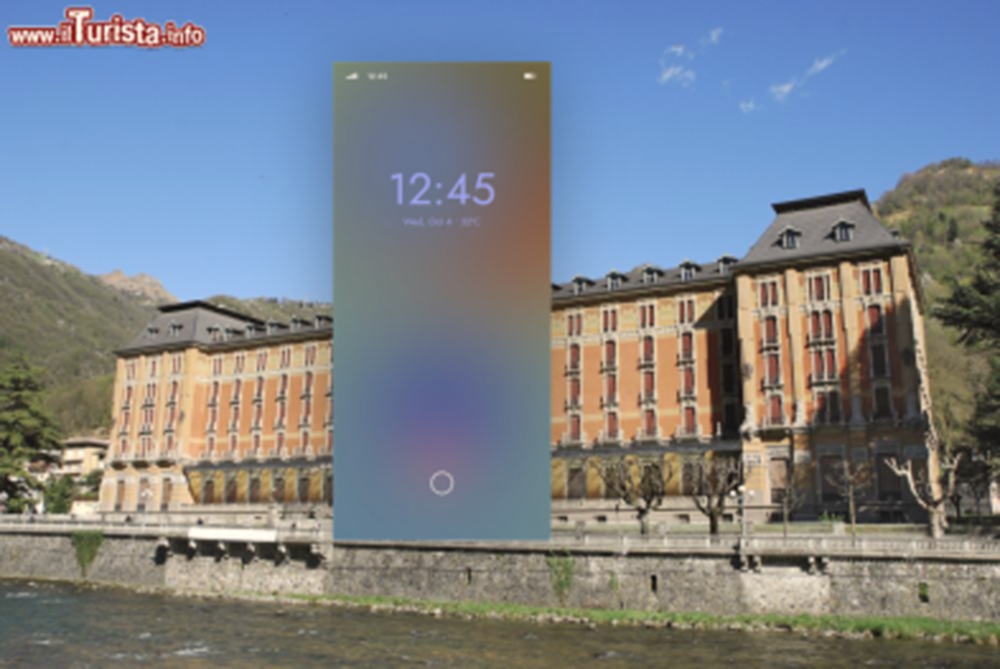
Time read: 12.45
